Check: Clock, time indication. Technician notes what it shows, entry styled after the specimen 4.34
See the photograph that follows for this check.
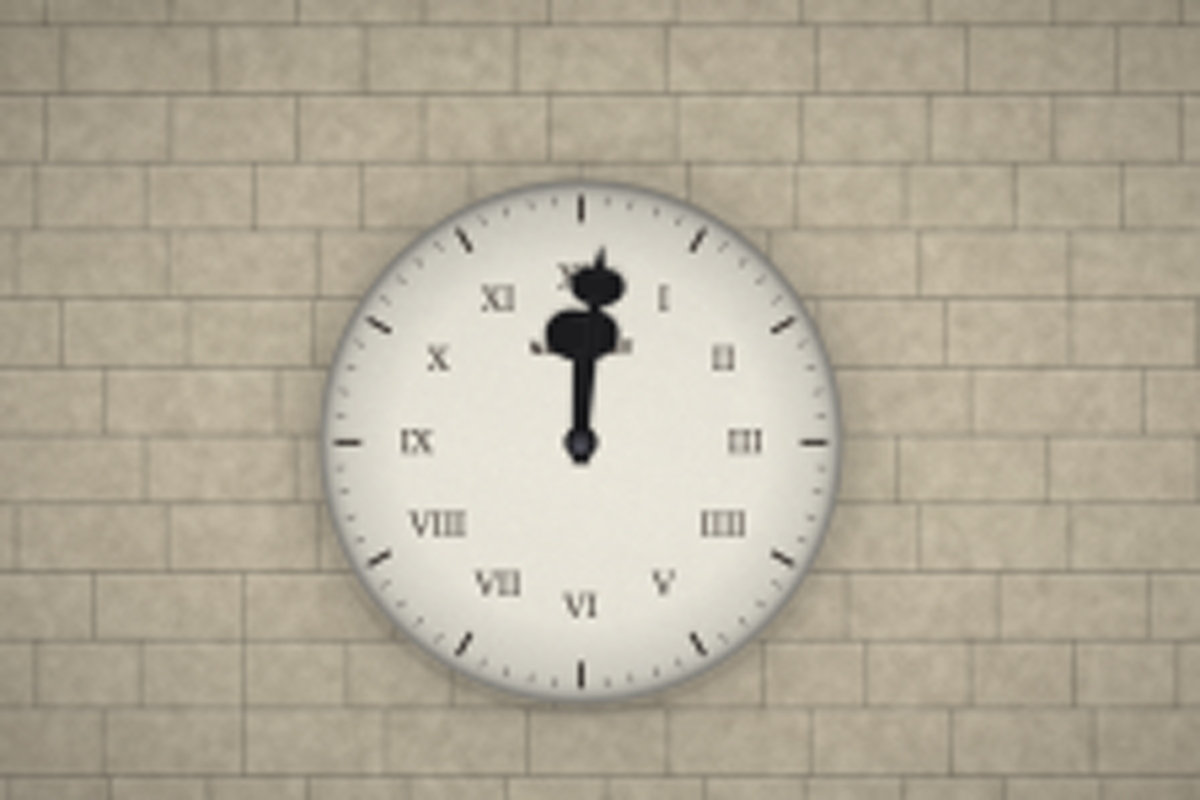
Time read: 12.01
